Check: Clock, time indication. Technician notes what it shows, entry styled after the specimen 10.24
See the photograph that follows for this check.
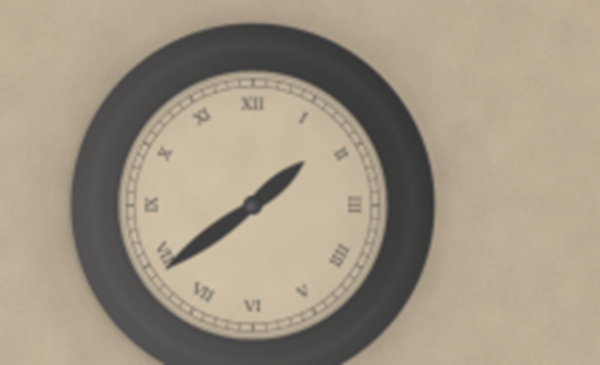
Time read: 1.39
